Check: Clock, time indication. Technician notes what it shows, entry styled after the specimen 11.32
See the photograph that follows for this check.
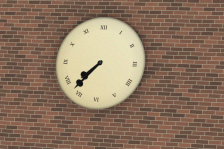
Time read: 7.37
